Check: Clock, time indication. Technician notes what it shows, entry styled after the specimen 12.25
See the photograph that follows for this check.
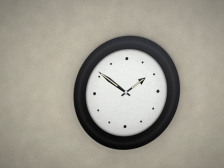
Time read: 1.51
